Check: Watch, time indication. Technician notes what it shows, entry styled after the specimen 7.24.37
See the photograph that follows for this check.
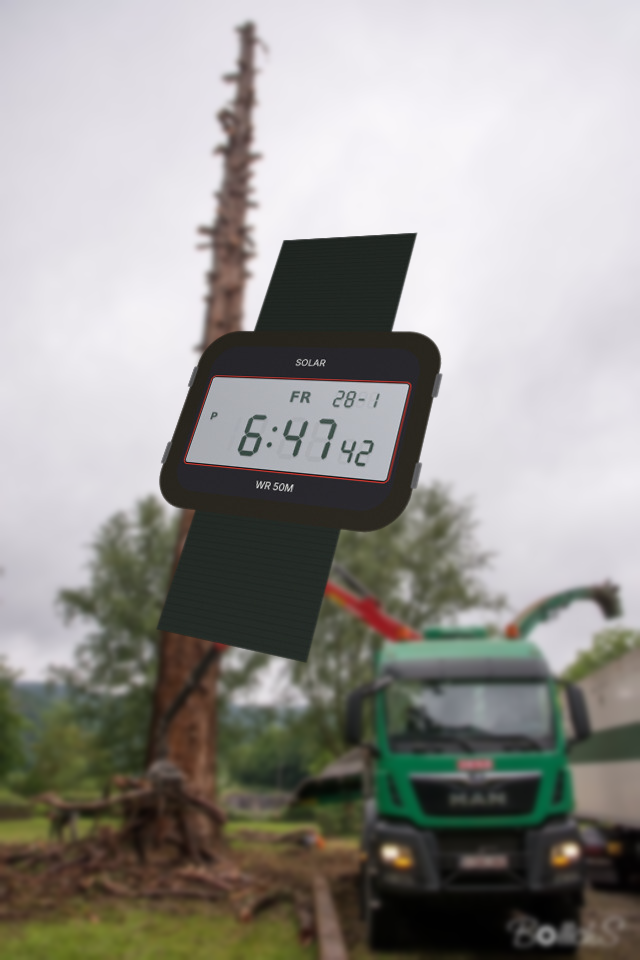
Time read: 6.47.42
